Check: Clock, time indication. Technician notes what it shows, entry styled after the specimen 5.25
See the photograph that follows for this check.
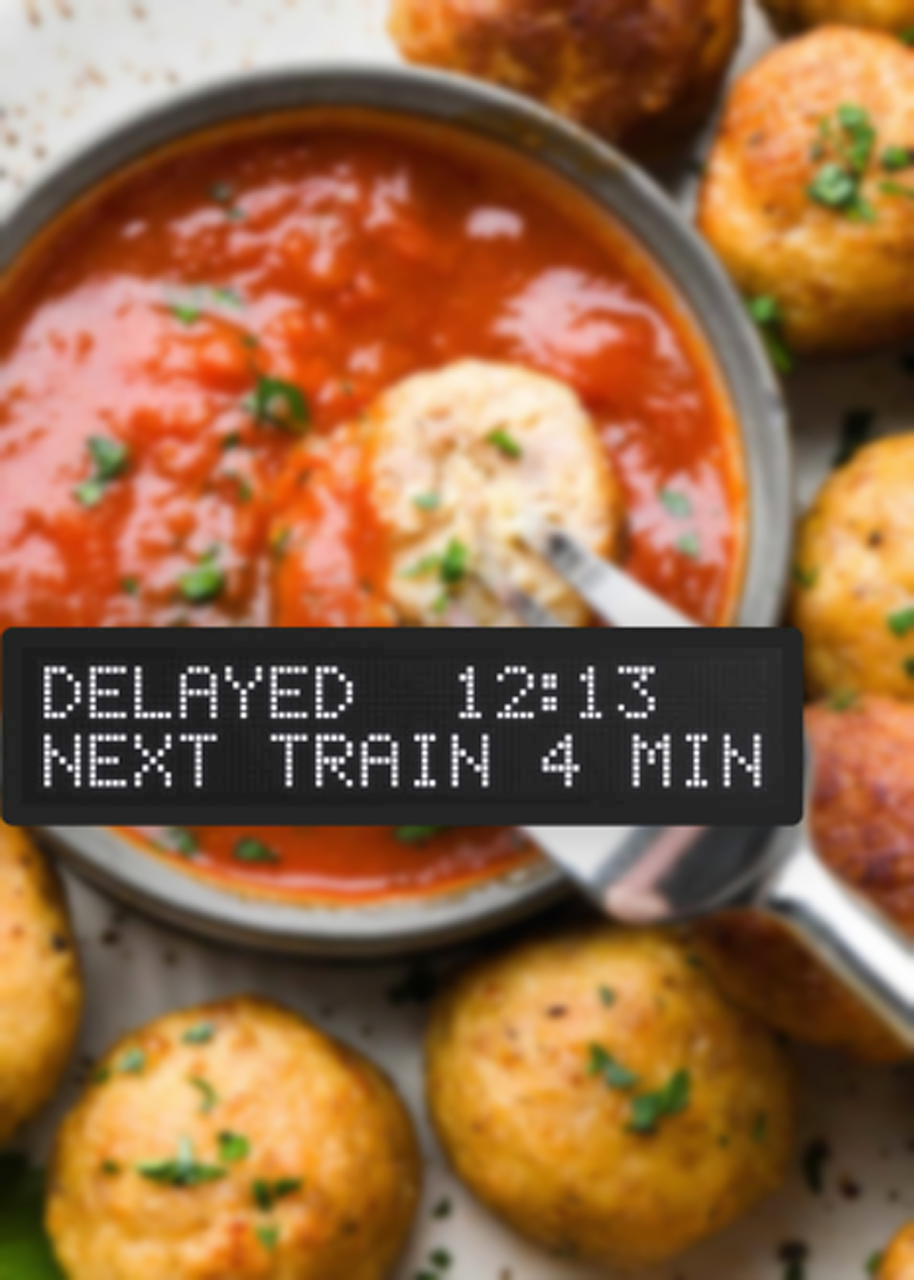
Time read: 12.13
